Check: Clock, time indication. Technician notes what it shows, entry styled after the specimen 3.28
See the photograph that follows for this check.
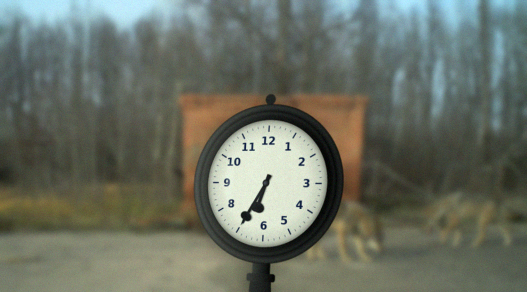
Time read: 6.35
